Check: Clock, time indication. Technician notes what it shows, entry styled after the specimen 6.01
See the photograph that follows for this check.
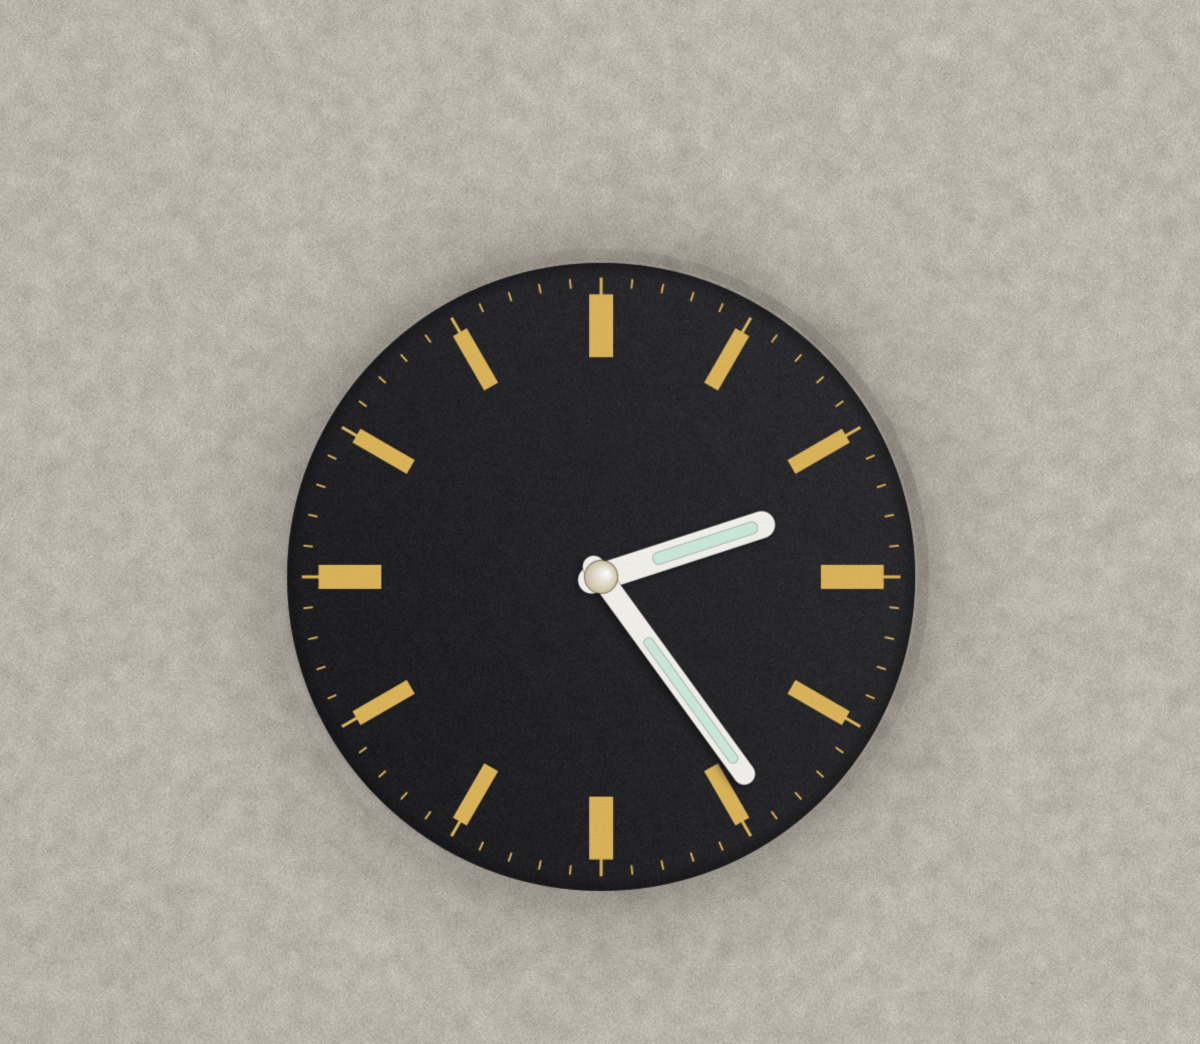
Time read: 2.24
